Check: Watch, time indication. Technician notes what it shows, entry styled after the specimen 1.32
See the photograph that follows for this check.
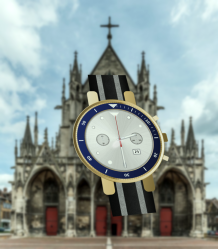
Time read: 2.30
